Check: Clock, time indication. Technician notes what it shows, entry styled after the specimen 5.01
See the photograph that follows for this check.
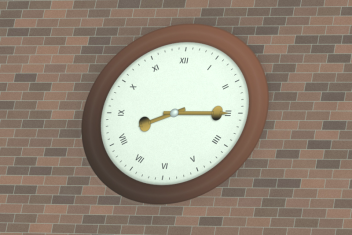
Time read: 8.15
